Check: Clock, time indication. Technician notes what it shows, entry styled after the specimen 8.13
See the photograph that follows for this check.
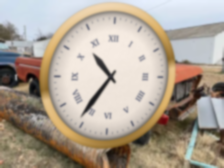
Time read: 10.36
